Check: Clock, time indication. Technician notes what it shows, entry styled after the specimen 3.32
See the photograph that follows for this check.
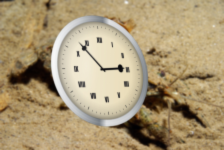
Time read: 2.53
